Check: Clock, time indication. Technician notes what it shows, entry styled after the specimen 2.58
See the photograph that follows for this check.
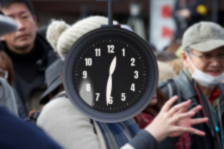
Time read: 12.31
